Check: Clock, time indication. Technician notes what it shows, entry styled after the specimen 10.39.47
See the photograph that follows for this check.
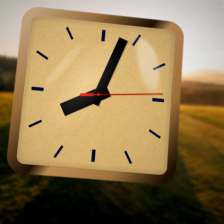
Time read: 8.03.14
